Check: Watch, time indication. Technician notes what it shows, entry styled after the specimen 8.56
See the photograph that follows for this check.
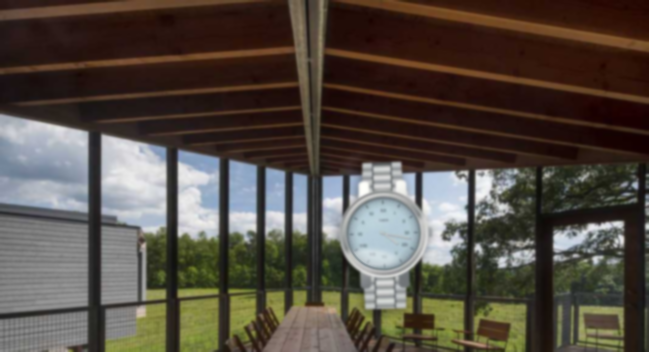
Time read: 4.17
